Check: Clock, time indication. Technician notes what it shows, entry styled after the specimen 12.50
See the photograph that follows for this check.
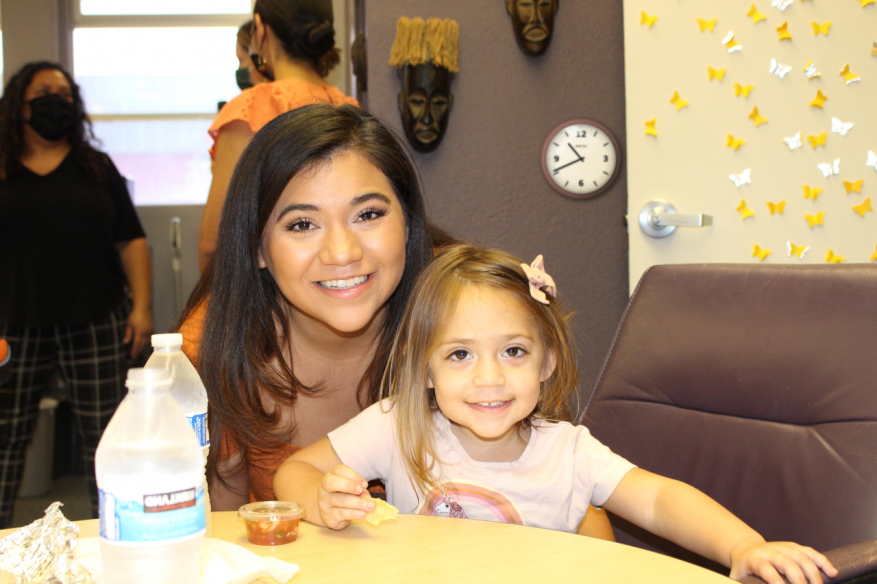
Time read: 10.41
